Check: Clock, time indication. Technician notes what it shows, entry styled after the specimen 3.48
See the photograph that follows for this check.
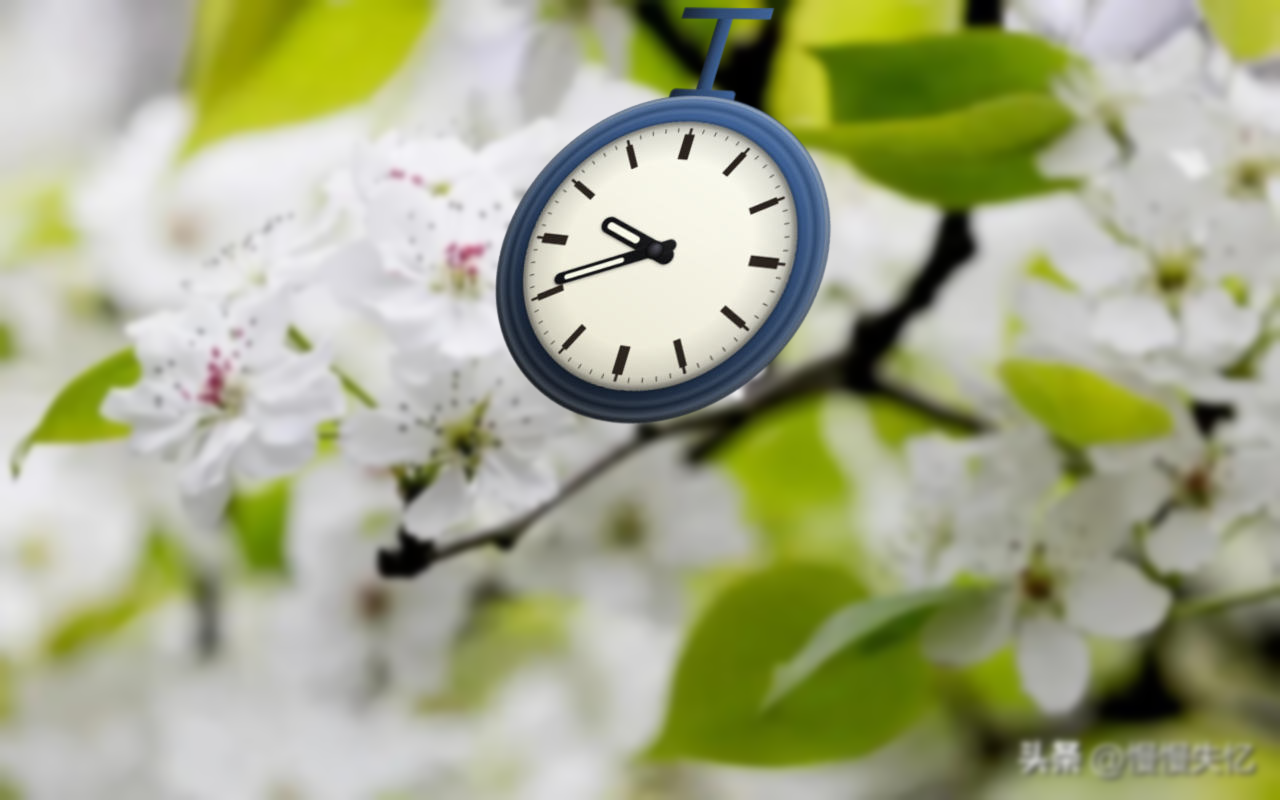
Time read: 9.41
